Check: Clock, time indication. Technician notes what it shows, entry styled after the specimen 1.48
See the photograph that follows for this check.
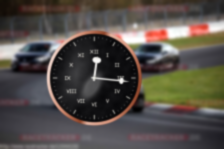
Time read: 12.16
